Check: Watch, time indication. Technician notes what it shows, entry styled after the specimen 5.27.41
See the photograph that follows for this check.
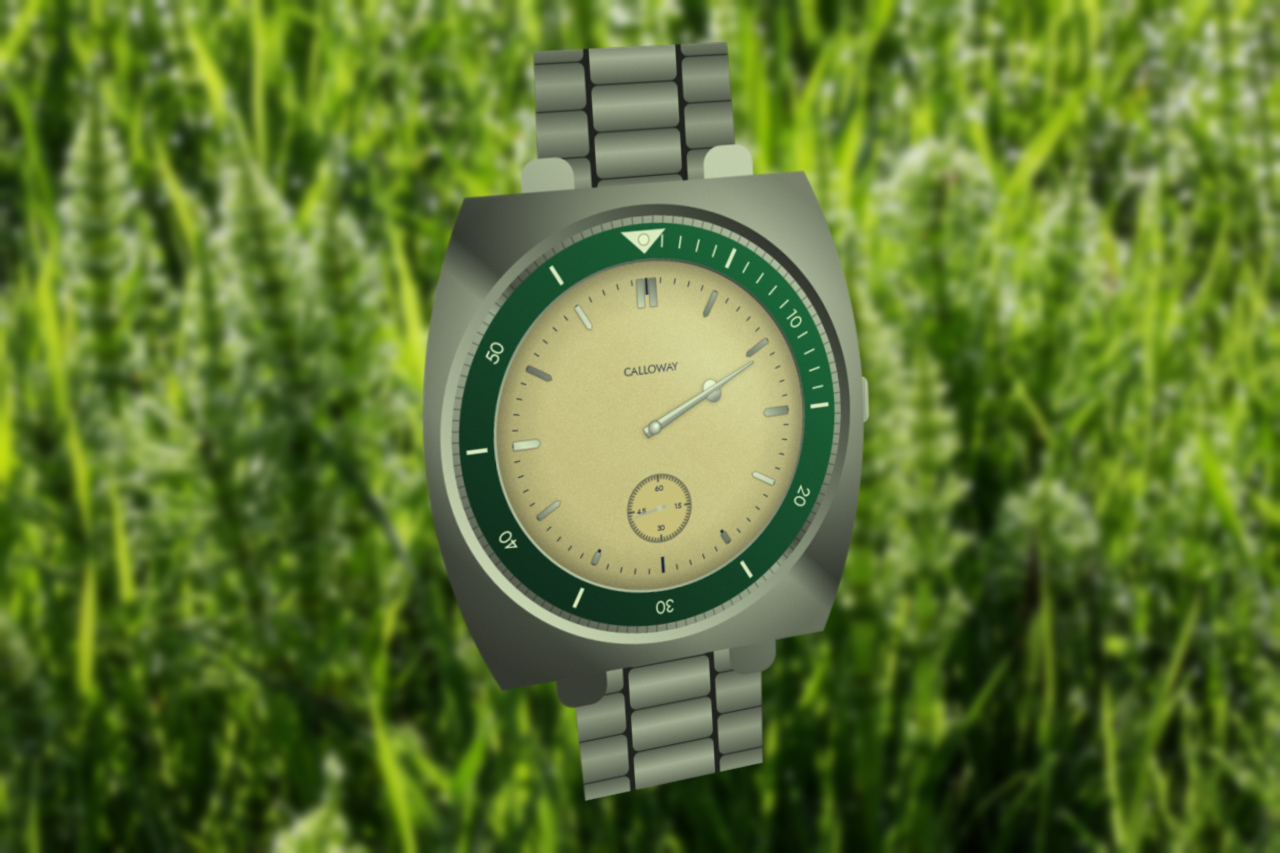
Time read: 2.10.43
